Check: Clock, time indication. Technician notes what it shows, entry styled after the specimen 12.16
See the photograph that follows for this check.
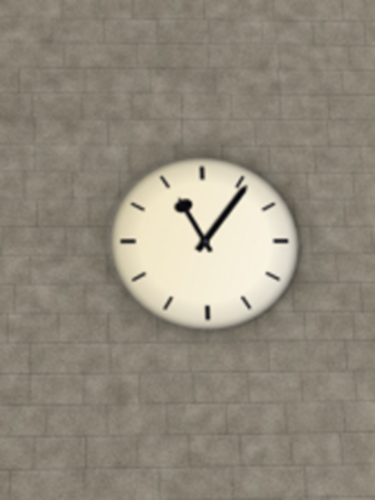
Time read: 11.06
